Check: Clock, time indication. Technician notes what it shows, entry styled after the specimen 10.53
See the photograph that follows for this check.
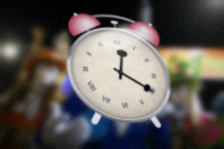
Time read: 12.20
